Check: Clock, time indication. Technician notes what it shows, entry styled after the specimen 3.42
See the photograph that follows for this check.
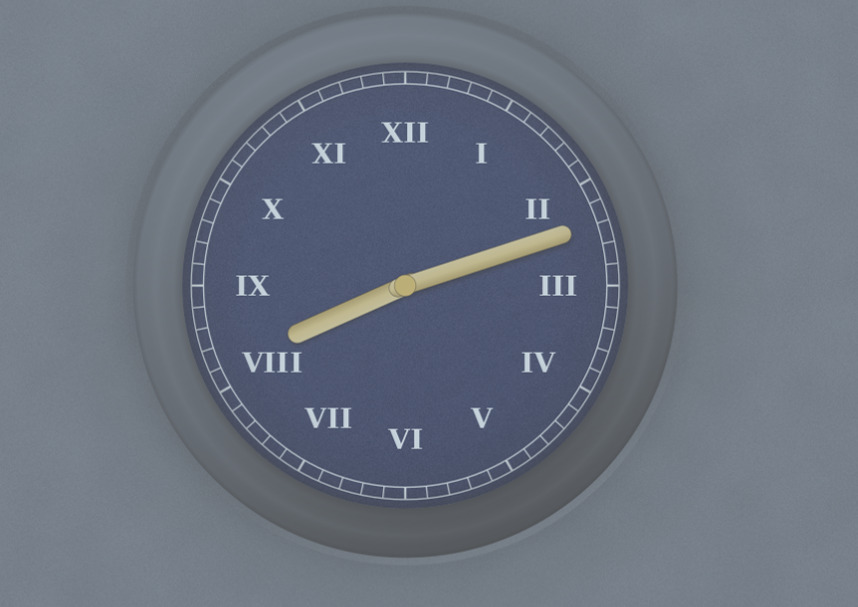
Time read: 8.12
